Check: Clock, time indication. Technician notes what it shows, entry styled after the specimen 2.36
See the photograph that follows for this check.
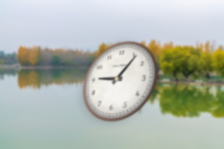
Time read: 9.06
